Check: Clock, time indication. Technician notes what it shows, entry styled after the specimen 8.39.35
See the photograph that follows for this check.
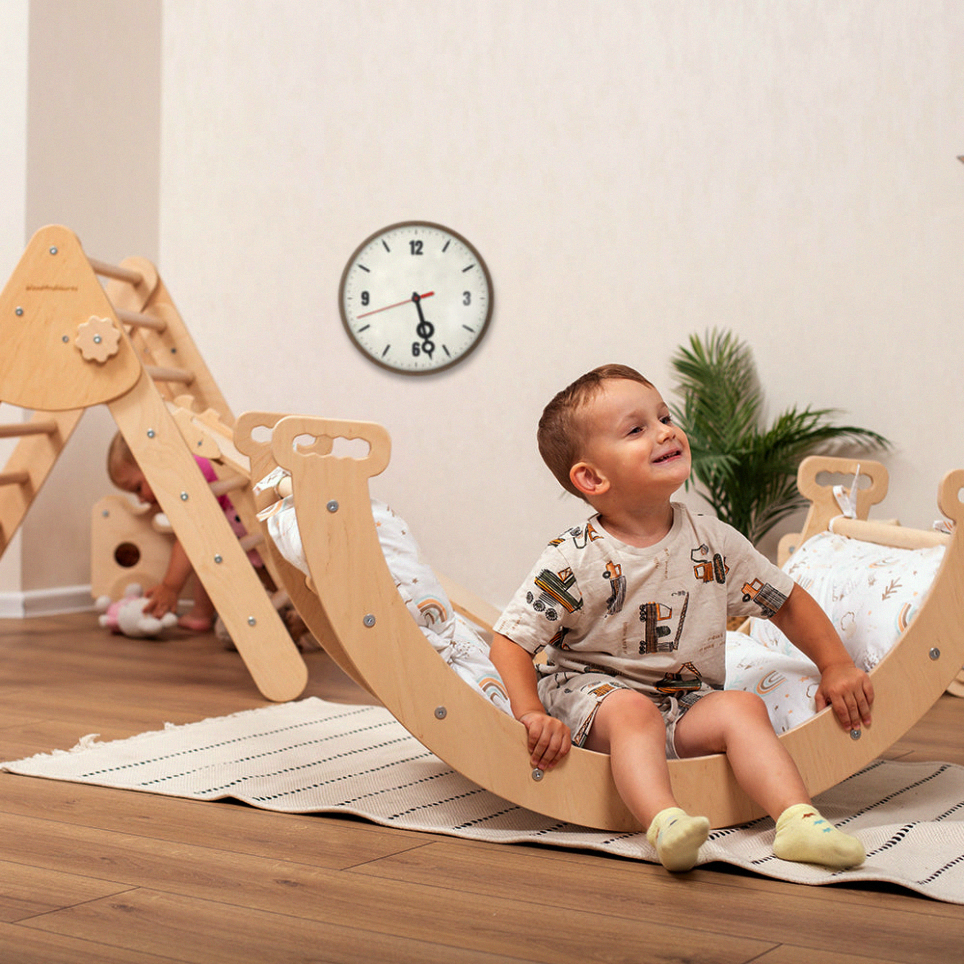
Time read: 5.27.42
